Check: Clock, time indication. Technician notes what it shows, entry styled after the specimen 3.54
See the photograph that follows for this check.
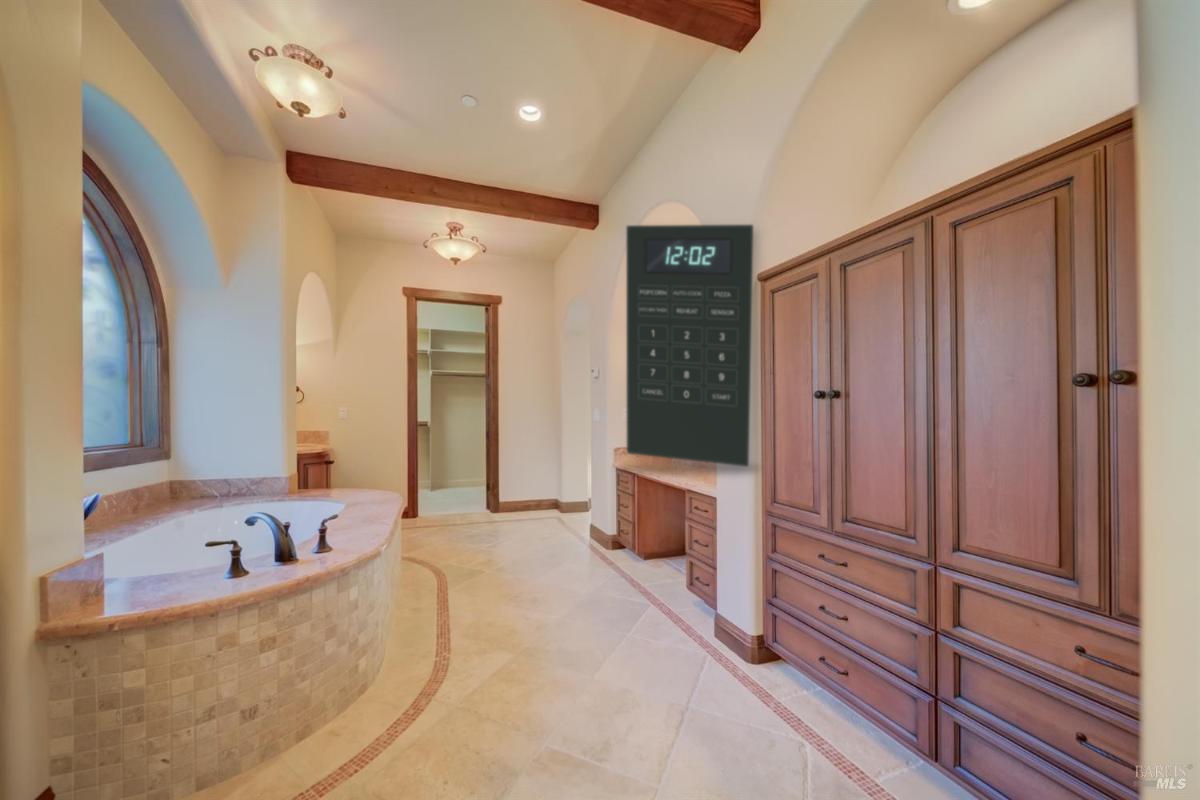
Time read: 12.02
